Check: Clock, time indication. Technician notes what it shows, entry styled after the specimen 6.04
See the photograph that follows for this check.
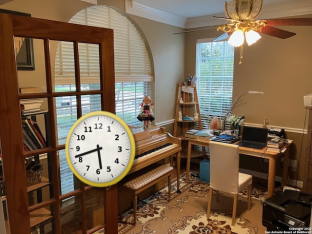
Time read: 5.42
